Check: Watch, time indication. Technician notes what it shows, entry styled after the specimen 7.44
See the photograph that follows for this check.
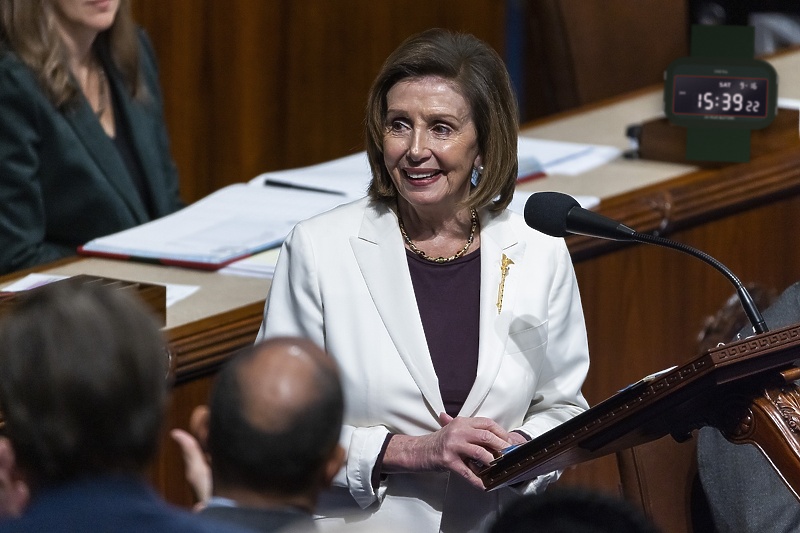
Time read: 15.39
